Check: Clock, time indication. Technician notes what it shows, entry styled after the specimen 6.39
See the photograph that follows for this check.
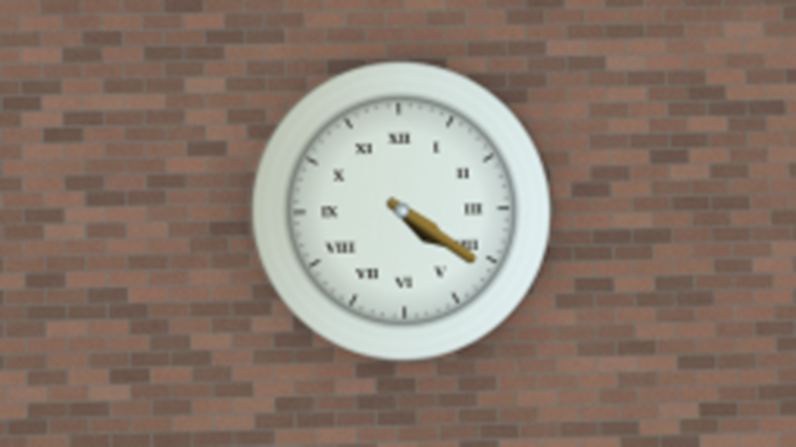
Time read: 4.21
